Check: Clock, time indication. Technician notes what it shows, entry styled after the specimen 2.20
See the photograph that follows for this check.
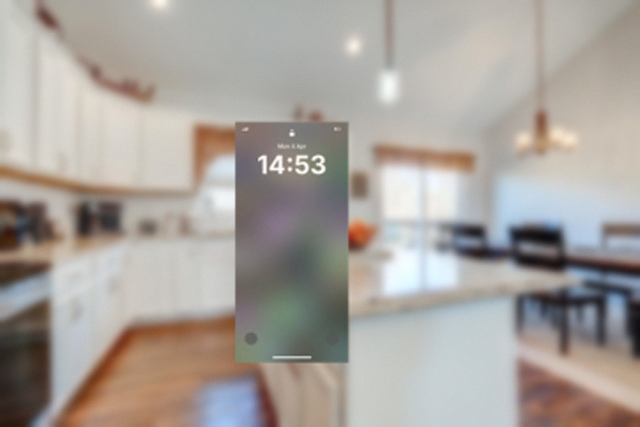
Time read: 14.53
